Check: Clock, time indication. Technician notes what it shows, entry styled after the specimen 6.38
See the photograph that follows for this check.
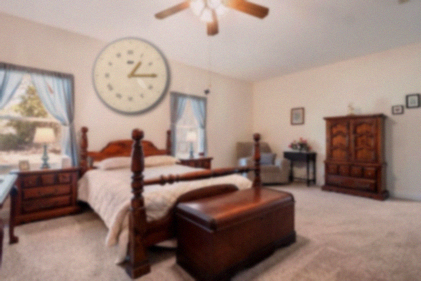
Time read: 1.15
